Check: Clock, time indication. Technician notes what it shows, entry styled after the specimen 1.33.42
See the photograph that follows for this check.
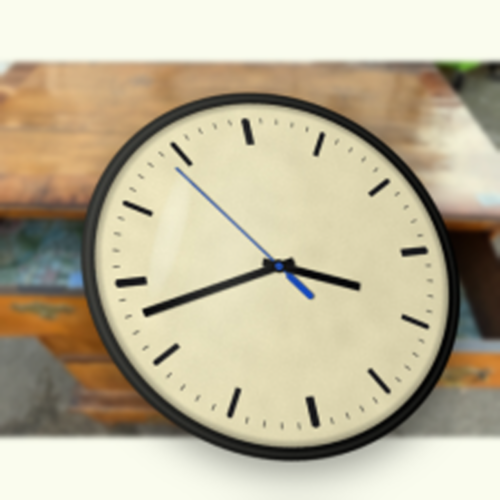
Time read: 3.42.54
